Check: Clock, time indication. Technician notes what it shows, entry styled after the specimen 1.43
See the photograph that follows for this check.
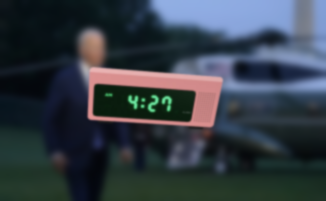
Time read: 4.27
